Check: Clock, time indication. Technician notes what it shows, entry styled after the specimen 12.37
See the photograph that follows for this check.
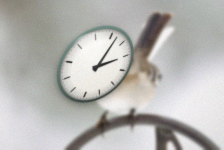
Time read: 2.02
